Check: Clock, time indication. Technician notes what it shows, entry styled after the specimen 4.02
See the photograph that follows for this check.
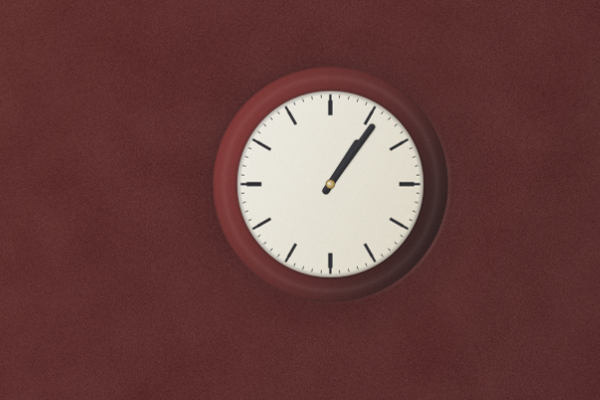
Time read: 1.06
